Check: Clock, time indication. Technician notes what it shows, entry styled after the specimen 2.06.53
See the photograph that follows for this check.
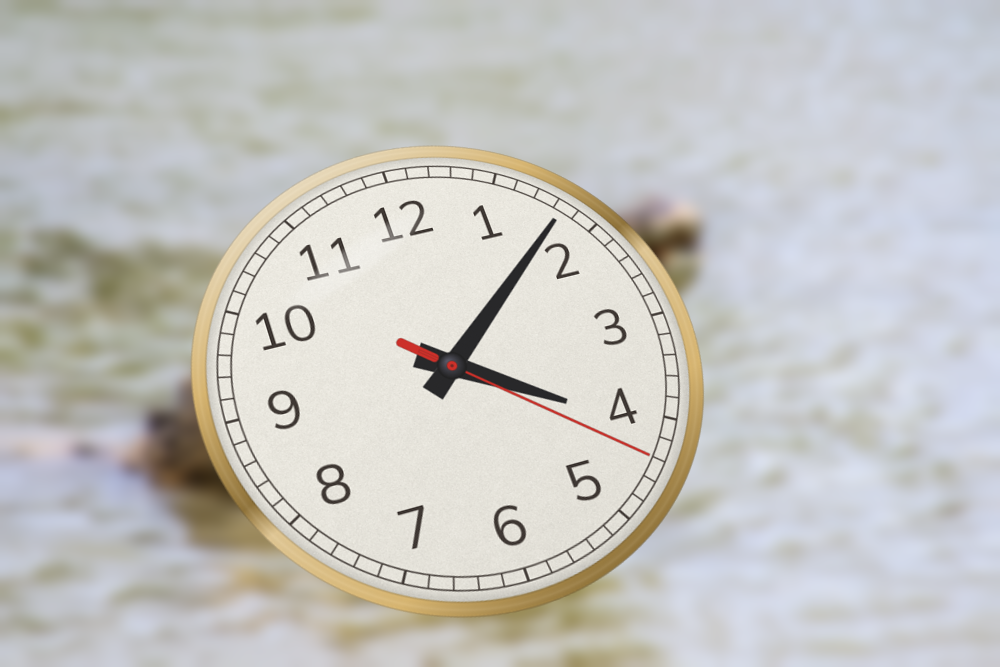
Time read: 4.08.22
